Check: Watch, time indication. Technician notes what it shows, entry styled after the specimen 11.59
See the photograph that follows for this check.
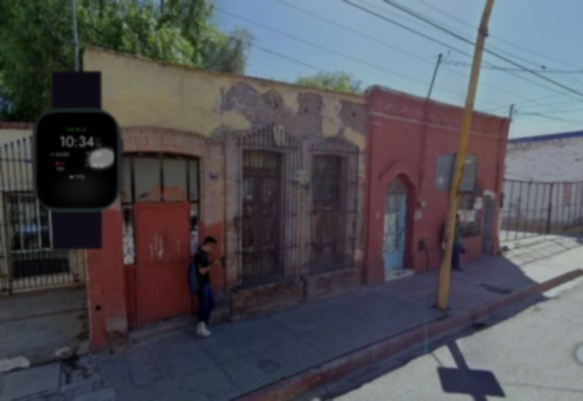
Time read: 10.34
